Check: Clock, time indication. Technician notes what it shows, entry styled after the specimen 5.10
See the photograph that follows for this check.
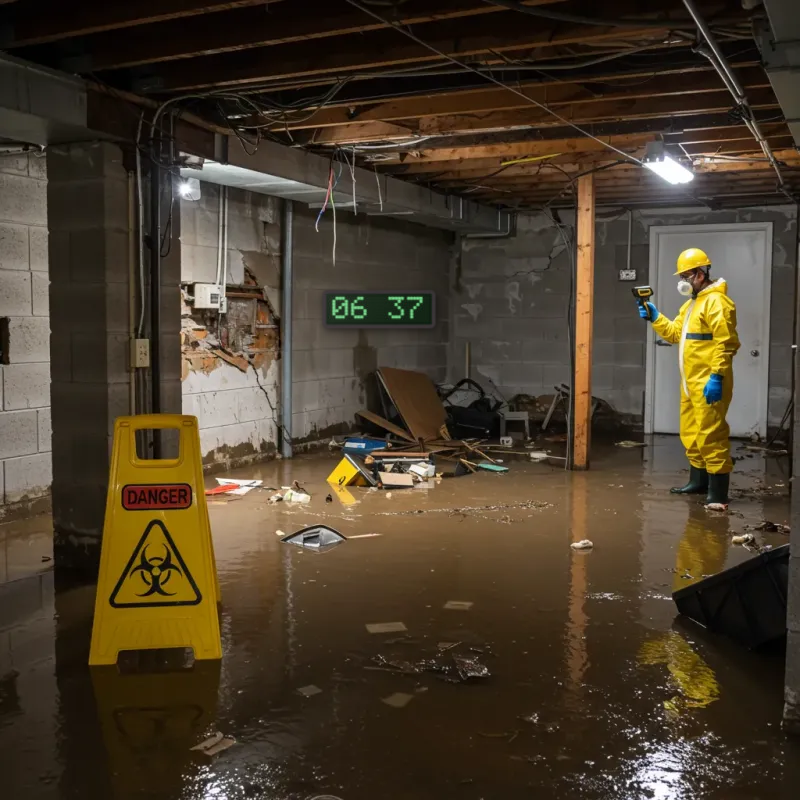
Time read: 6.37
